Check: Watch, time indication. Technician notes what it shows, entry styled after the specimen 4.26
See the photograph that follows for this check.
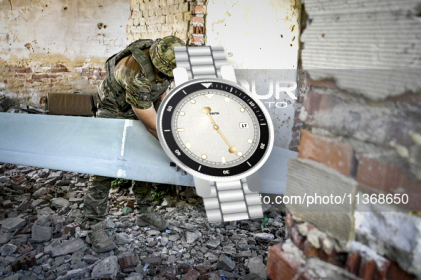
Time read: 11.26
